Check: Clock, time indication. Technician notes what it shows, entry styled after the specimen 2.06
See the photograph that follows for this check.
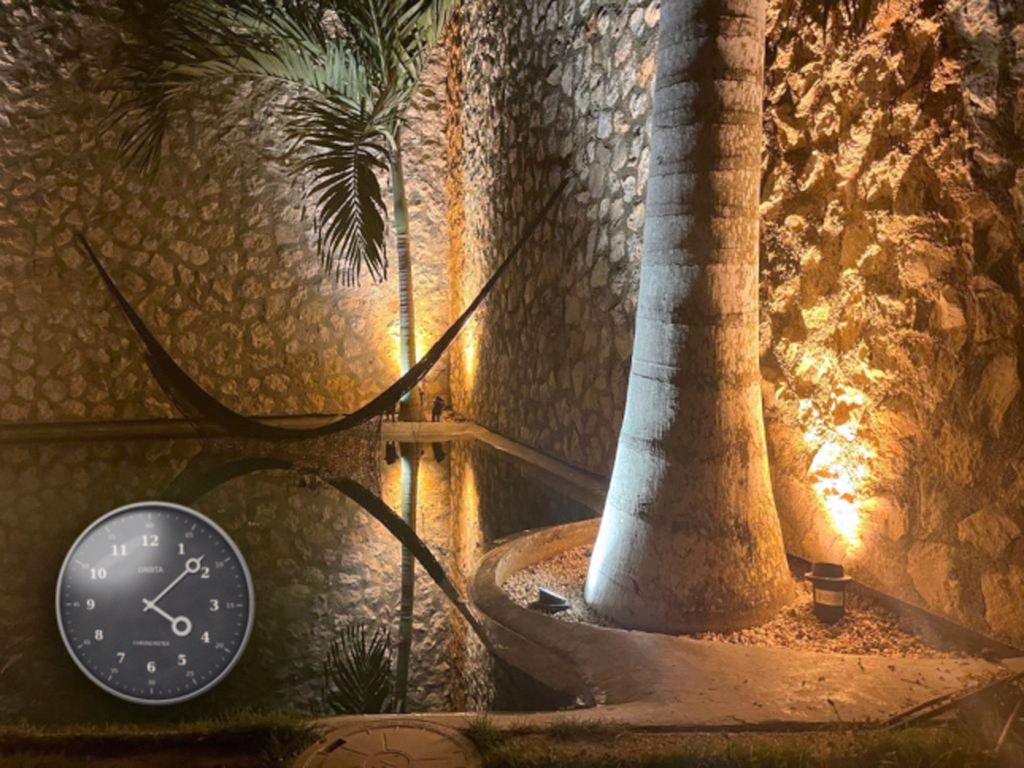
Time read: 4.08
